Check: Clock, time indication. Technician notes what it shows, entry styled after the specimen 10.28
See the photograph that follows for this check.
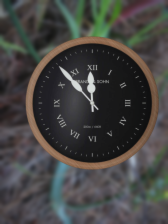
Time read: 11.53
